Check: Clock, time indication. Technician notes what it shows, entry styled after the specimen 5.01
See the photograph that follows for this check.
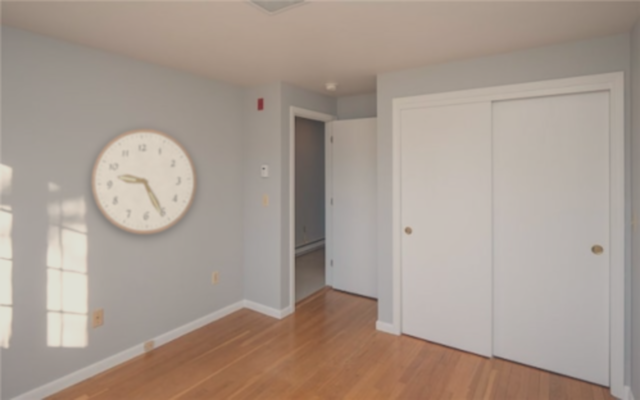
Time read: 9.26
